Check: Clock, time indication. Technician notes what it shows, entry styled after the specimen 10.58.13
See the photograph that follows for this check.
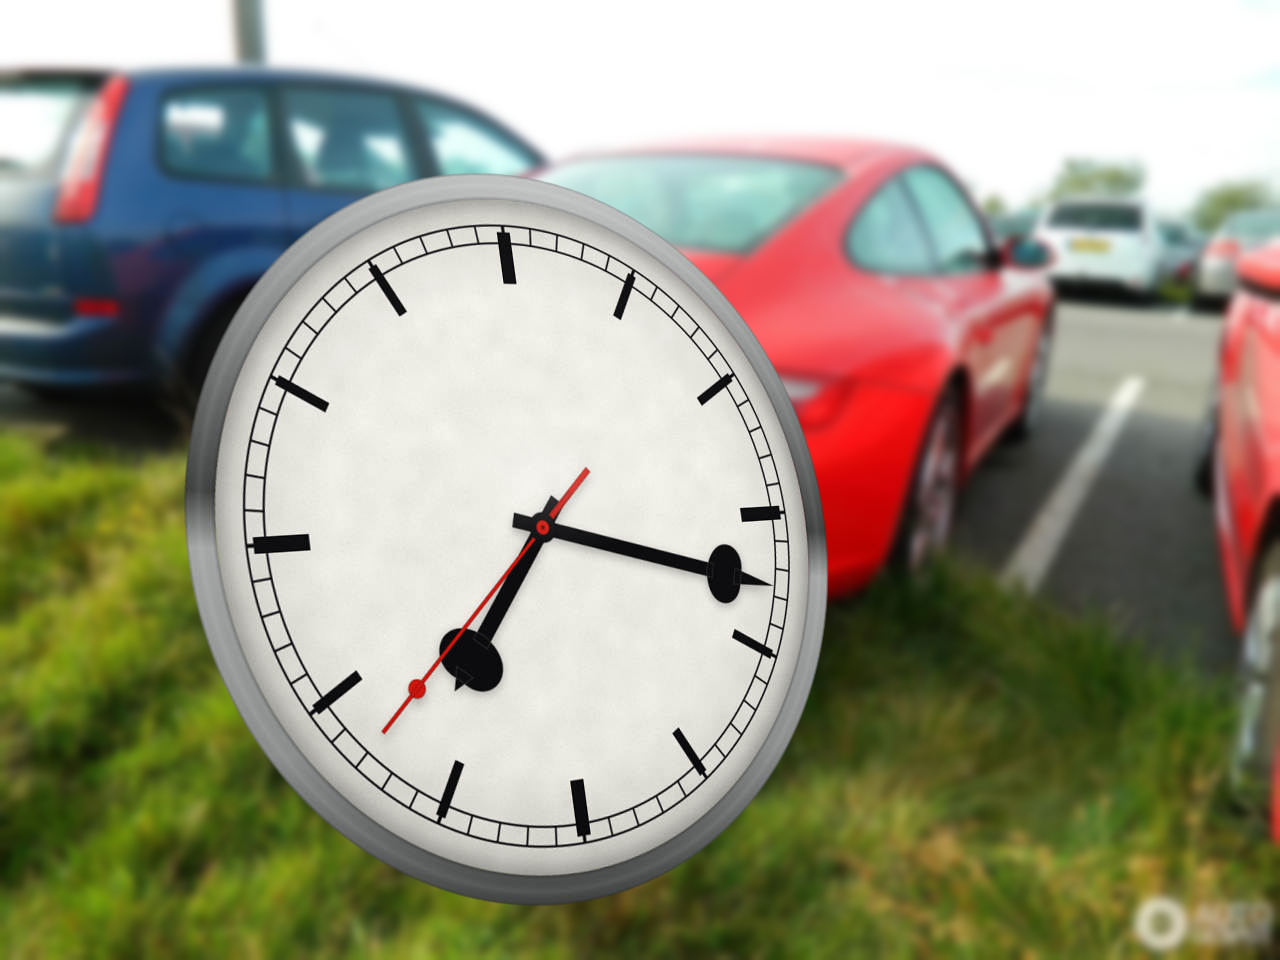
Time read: 7.17.38
